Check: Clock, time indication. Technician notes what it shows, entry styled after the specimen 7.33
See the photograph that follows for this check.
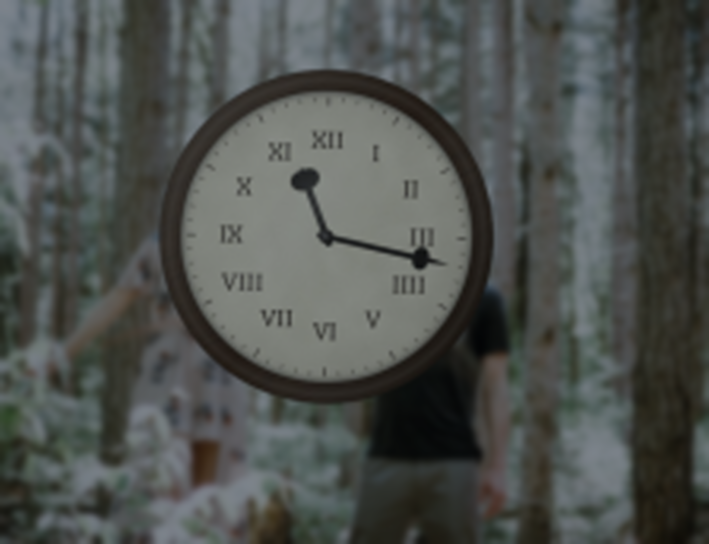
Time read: 11.17
